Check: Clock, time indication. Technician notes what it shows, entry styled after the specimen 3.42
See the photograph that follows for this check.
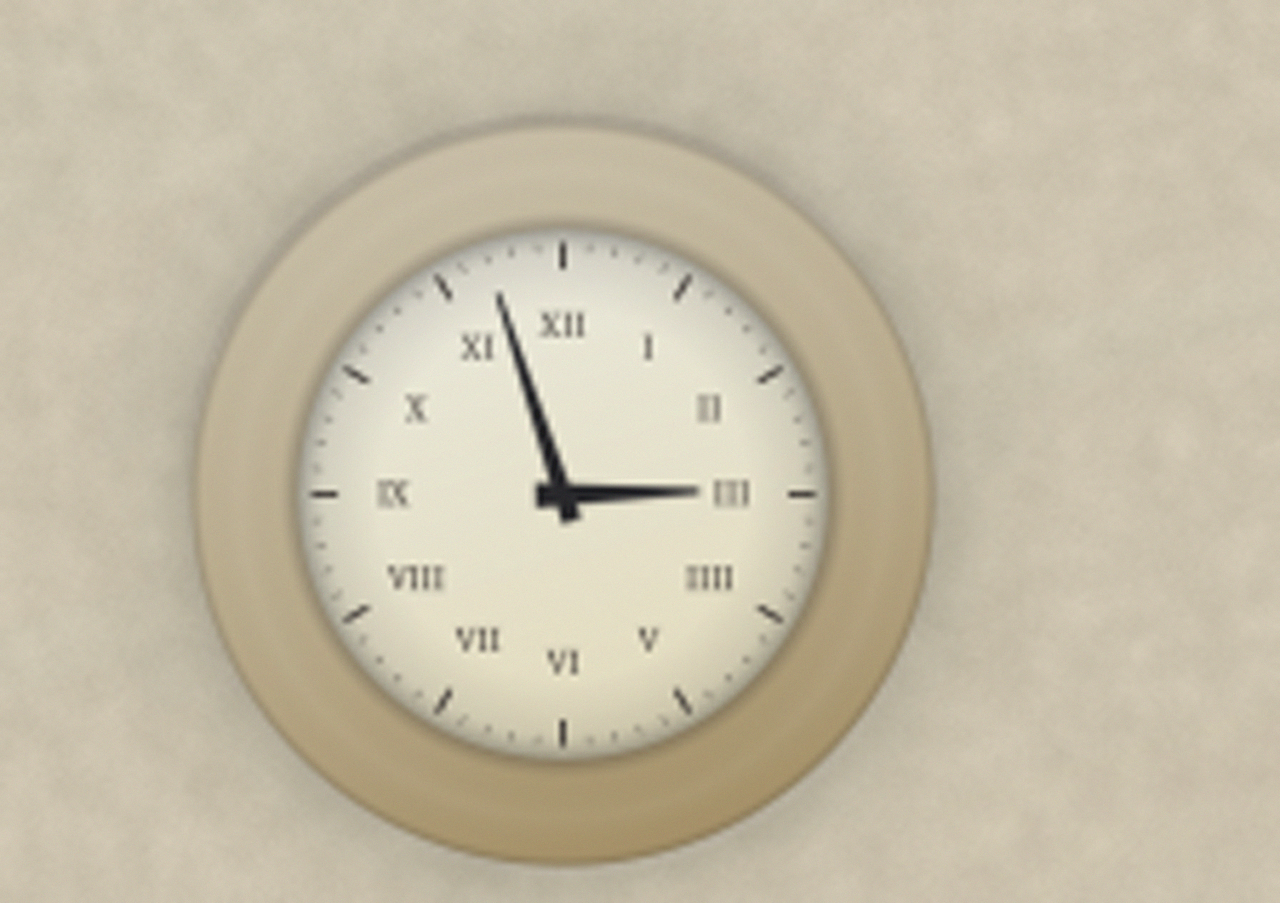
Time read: 2.57
